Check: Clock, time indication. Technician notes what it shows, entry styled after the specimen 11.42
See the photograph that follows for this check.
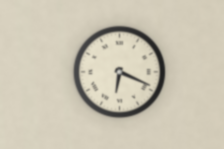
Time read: 6.19
